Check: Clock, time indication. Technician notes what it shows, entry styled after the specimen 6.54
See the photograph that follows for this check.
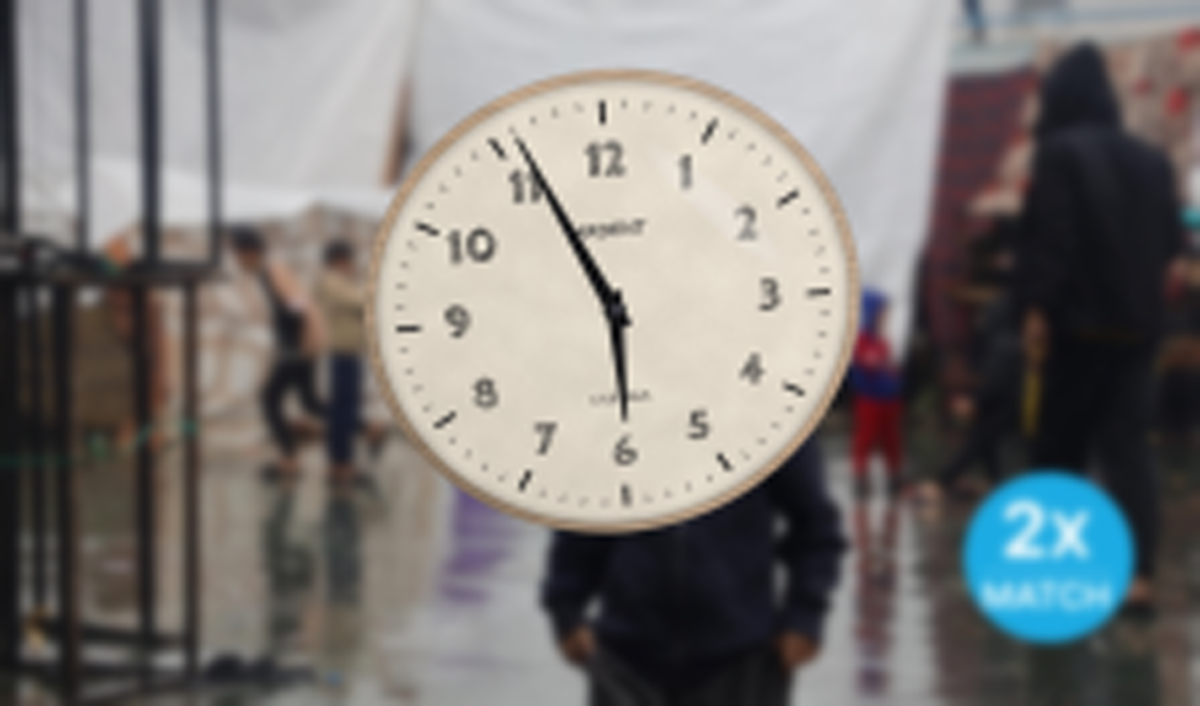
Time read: 5.56
